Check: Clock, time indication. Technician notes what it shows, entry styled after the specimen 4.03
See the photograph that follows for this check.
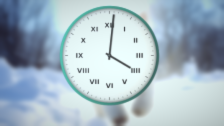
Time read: 4.01
